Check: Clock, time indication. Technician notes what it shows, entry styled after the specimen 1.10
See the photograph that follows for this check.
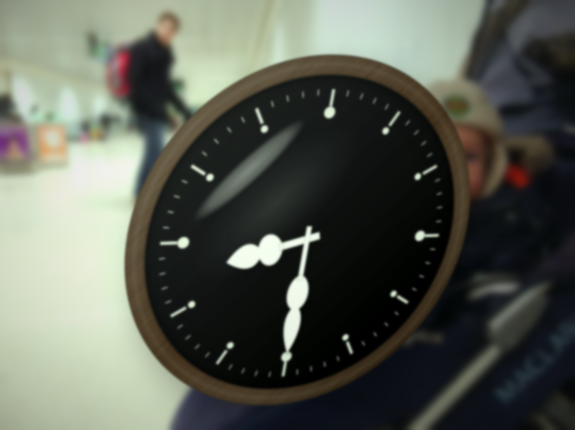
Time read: 8.30
